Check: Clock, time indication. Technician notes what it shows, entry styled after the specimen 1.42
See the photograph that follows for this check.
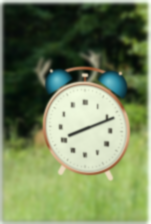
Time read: 8.11
